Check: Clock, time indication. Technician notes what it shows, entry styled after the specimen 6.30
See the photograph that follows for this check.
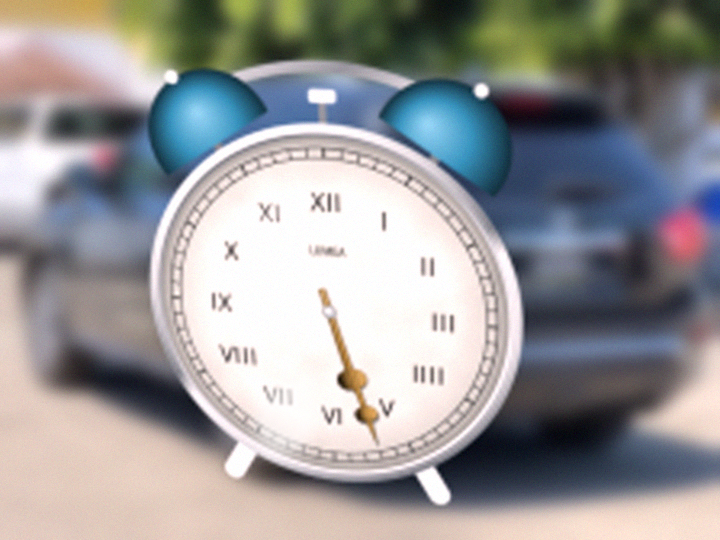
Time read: 5.27
